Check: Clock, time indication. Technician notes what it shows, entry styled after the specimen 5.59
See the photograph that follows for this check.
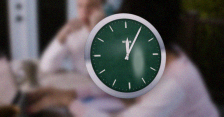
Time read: 12.05
